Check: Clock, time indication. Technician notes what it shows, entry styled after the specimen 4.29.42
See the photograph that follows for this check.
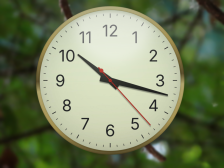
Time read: 10.17.23
